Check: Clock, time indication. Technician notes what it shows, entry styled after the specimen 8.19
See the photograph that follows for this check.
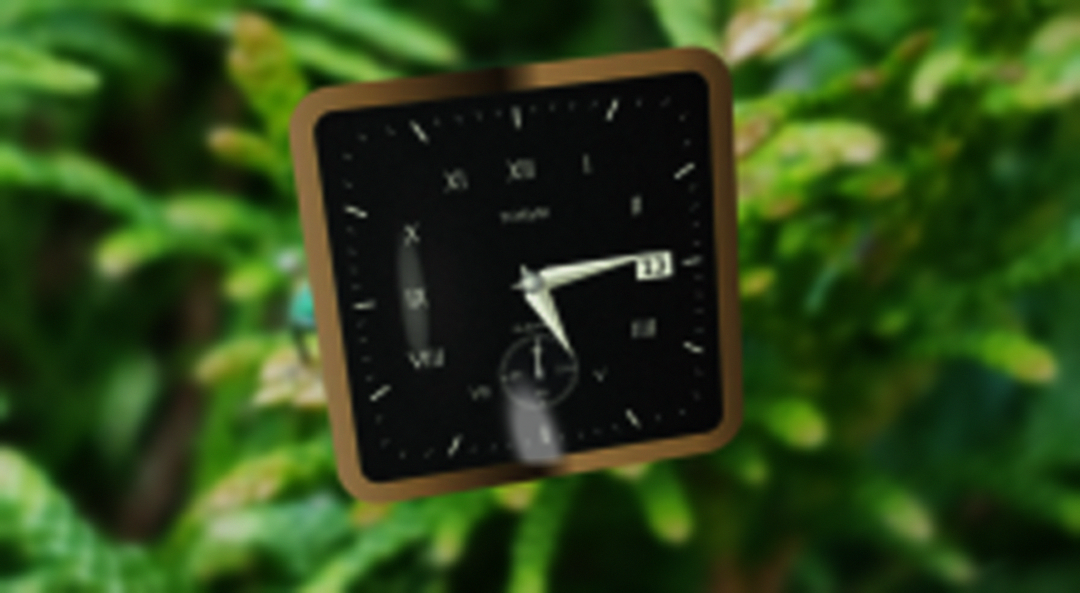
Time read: 5.14
